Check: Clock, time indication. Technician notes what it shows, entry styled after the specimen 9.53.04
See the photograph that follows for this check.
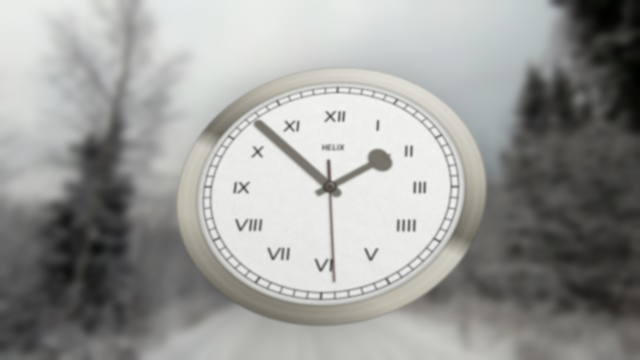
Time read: 1.52.29
